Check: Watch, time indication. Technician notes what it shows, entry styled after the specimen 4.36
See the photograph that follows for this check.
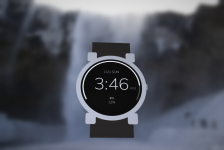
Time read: 3.46
